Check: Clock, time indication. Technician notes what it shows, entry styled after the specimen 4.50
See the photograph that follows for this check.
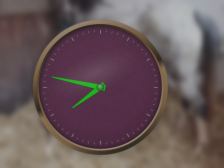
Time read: 7.47
